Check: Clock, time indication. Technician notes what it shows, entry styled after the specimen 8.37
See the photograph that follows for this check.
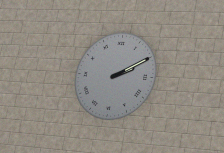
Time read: 2.10
